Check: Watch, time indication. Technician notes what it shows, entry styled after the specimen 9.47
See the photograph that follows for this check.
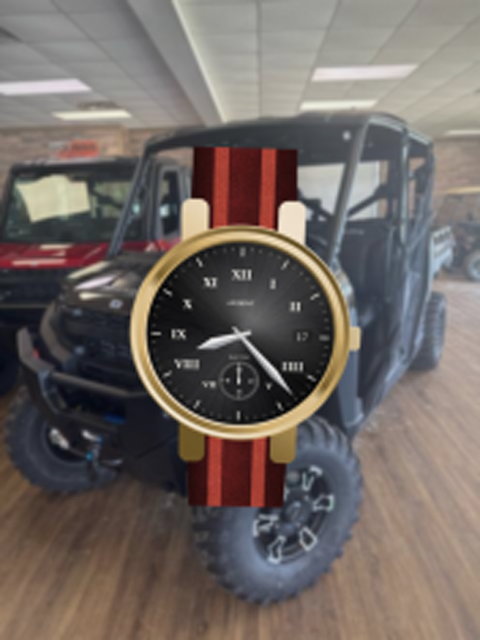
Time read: 8.23
